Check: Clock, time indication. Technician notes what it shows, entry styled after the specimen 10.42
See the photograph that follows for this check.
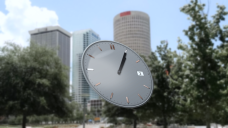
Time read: 1.05
